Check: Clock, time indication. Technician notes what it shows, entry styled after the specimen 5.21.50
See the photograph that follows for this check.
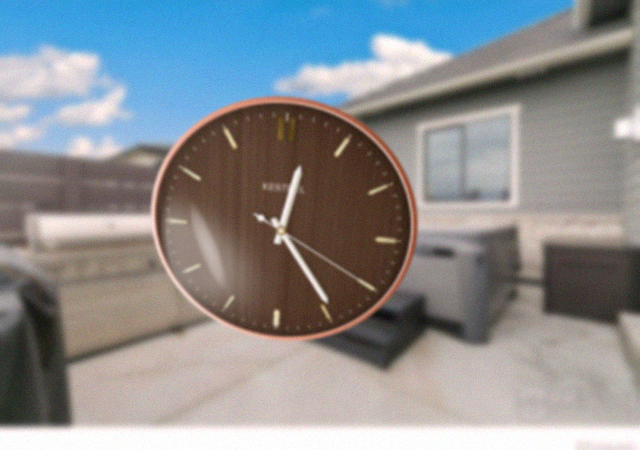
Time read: 12.24.20
